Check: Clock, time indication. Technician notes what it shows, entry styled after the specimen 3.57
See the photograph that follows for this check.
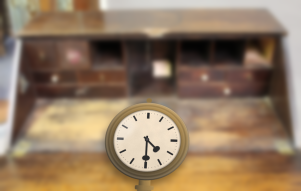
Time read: 4.30
